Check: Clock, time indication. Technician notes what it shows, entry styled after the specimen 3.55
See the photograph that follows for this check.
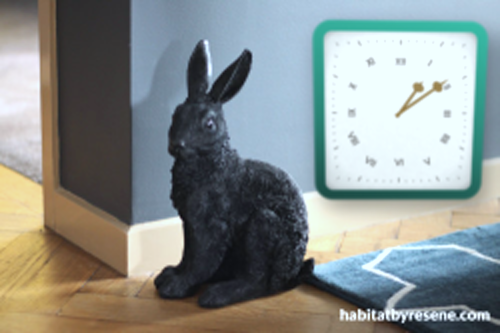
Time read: 1.09
